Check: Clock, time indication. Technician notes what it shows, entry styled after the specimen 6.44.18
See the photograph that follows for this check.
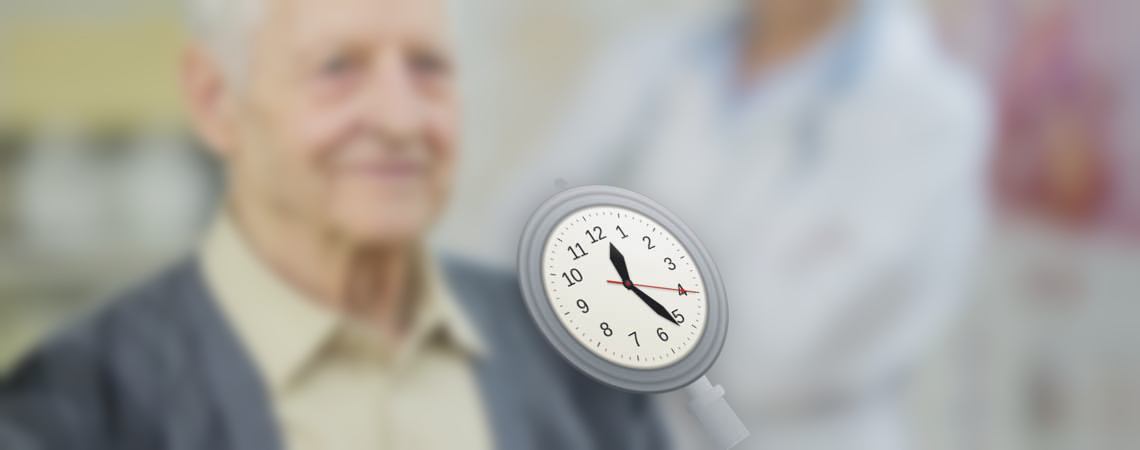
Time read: 12.26.20
